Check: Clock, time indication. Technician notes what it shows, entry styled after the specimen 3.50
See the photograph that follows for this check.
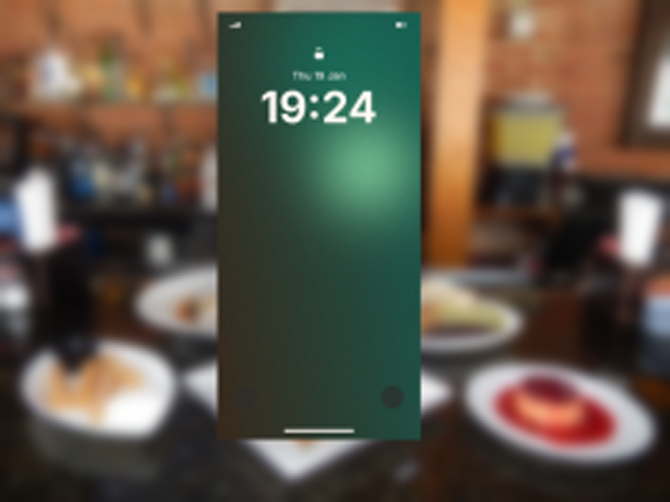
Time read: 19.24
